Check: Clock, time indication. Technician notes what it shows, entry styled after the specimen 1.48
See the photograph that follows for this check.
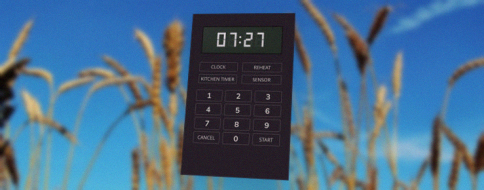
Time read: 7.27
